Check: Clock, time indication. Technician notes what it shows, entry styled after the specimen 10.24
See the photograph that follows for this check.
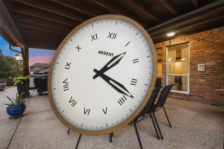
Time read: 1.18
